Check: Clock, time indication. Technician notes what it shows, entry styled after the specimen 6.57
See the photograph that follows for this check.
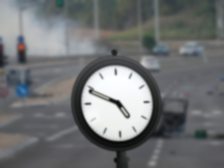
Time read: 4.49
